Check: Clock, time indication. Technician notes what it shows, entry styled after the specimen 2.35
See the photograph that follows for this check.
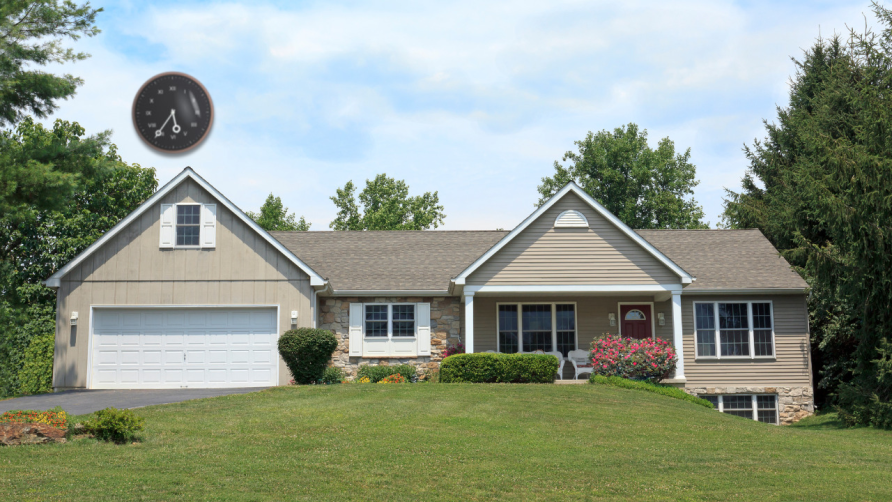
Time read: 5.36
